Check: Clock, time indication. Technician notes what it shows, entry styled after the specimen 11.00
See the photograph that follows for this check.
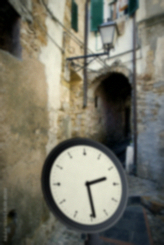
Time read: 2.29
